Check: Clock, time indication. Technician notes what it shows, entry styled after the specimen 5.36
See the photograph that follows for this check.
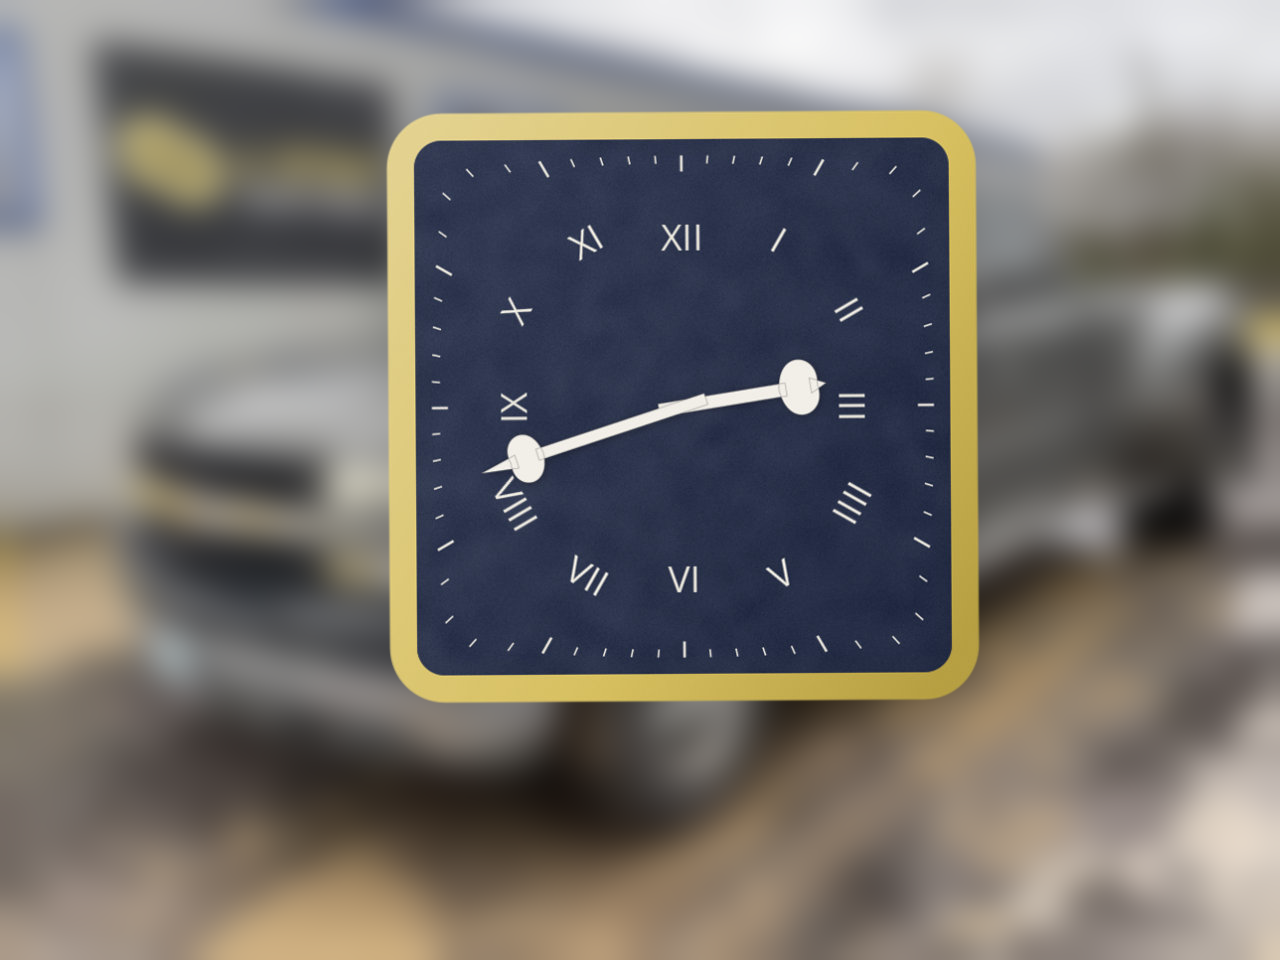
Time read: 2.42
